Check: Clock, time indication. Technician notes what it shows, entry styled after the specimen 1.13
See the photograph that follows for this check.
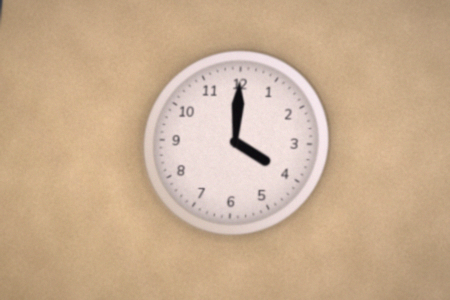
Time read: 4.00
